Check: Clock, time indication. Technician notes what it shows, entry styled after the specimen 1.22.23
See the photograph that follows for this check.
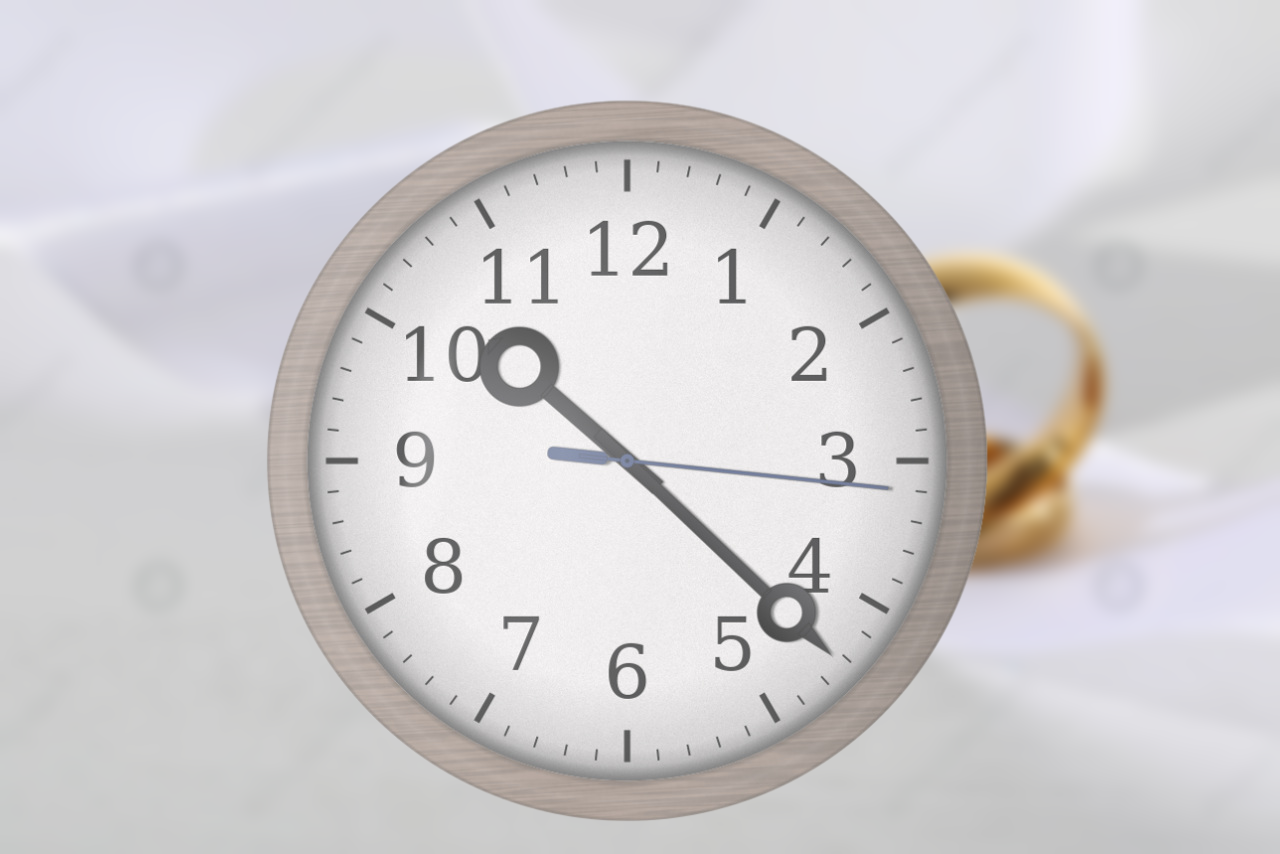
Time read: 10.22.16
